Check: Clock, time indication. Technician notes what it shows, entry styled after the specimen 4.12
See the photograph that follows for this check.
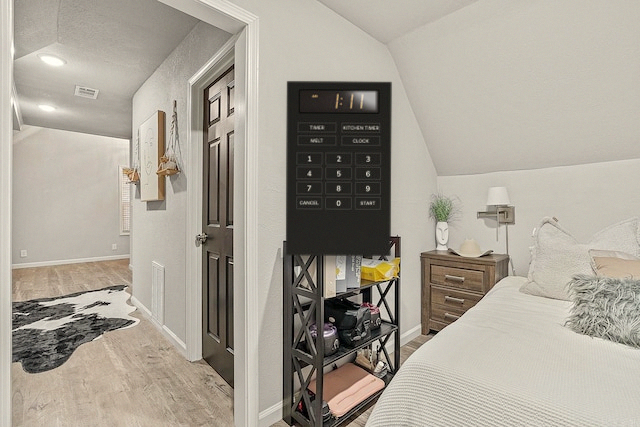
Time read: 1.11
